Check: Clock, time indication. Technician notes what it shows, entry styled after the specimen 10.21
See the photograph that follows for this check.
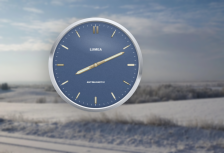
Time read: 8.11
